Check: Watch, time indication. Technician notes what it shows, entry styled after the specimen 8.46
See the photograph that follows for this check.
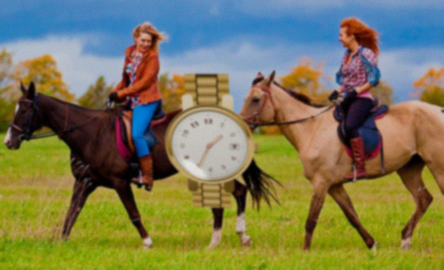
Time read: 1.34
